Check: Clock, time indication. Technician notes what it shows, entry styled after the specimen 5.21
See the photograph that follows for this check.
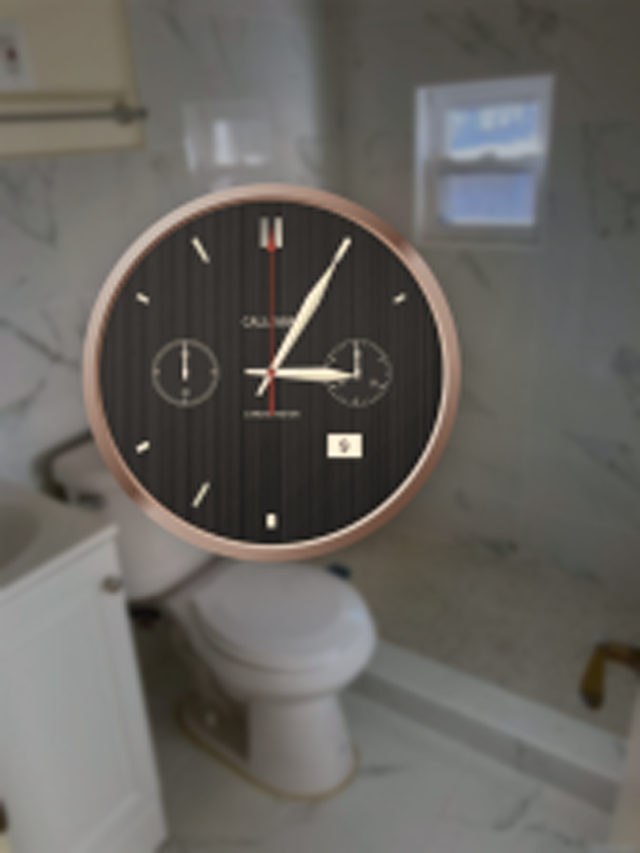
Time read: 3.05
